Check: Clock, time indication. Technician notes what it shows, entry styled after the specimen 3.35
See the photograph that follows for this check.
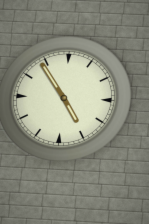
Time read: 4.54
